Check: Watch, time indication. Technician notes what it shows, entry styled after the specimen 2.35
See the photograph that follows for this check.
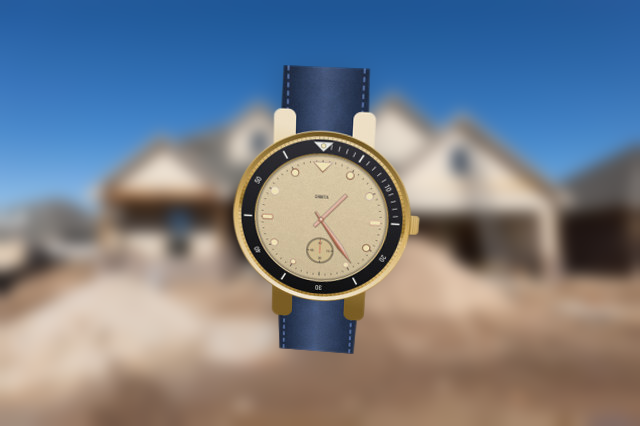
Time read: 1.24
